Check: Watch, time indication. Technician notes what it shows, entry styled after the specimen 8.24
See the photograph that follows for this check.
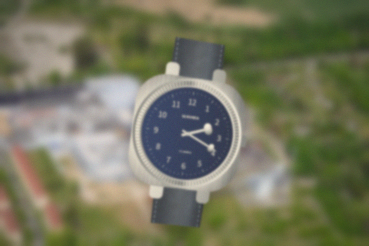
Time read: 2.19
